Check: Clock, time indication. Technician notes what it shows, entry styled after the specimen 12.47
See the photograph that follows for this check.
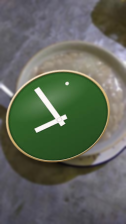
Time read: 7.53
